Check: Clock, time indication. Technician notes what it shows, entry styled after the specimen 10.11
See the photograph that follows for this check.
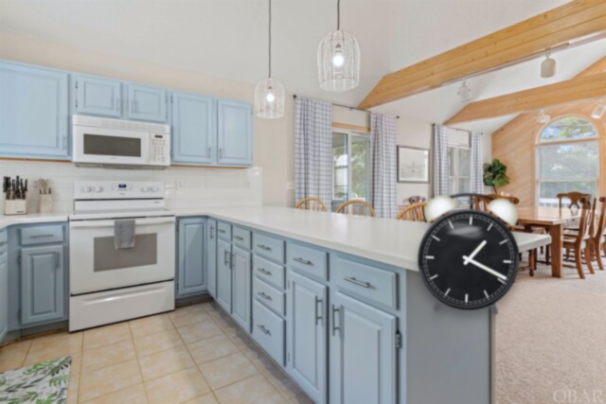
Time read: 1.19
